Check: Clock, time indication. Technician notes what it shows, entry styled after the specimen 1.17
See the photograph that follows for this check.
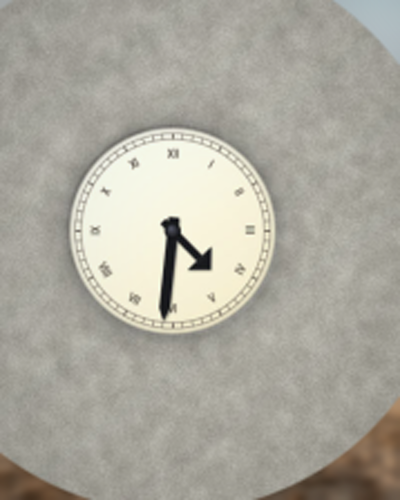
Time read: 4.31
